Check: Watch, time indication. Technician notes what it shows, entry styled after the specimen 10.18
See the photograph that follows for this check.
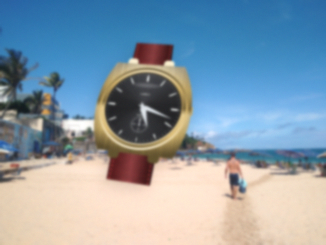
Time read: 5.18
